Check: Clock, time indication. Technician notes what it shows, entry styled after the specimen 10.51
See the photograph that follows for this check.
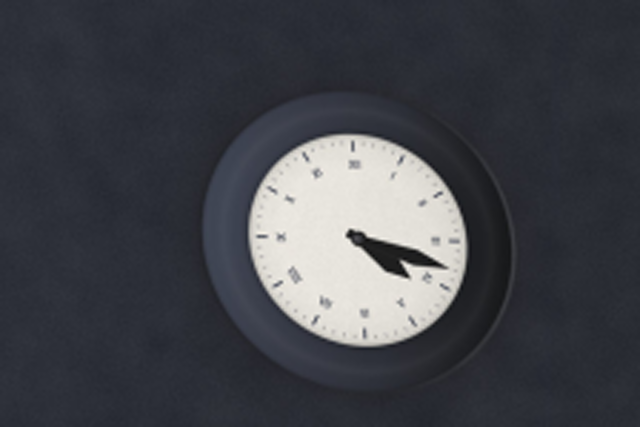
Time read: 4.18
